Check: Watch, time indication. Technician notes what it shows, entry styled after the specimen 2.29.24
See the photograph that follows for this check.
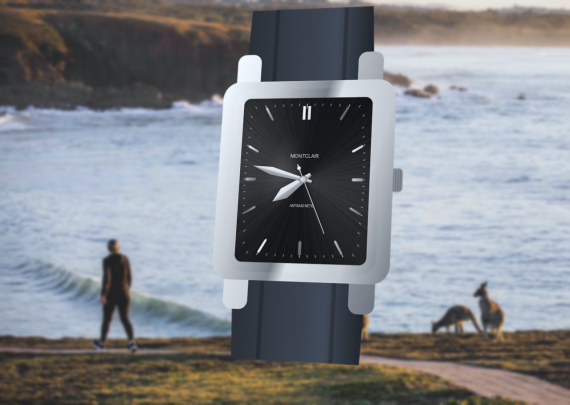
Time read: 7.47.26
